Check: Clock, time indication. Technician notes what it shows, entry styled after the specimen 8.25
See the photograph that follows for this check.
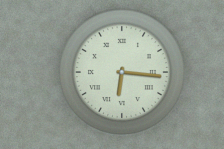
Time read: 6.16
